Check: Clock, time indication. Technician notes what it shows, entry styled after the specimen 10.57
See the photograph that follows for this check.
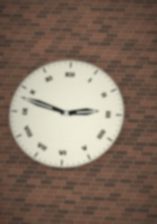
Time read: 2.48
